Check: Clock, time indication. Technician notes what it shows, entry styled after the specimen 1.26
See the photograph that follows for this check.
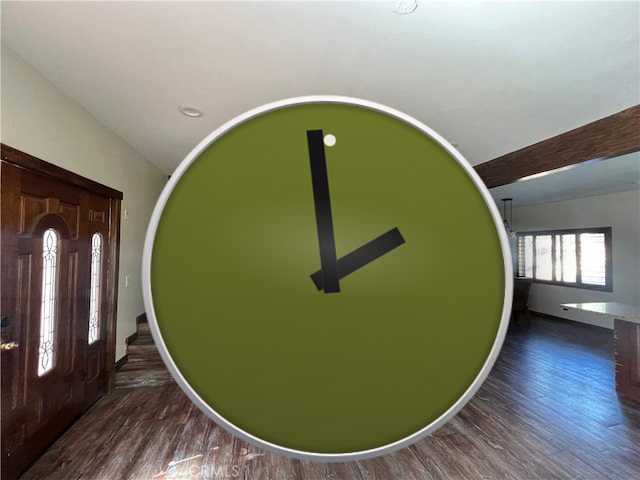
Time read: 1.59
